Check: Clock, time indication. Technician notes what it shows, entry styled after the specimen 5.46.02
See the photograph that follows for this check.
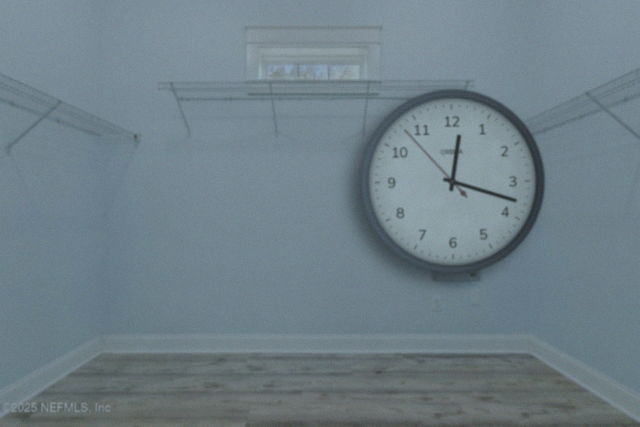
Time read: 12.17.53
